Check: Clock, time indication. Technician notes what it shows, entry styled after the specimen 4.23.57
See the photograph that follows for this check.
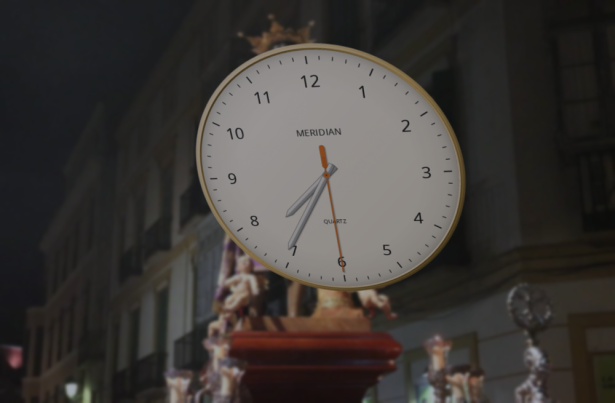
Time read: 7.35.30
